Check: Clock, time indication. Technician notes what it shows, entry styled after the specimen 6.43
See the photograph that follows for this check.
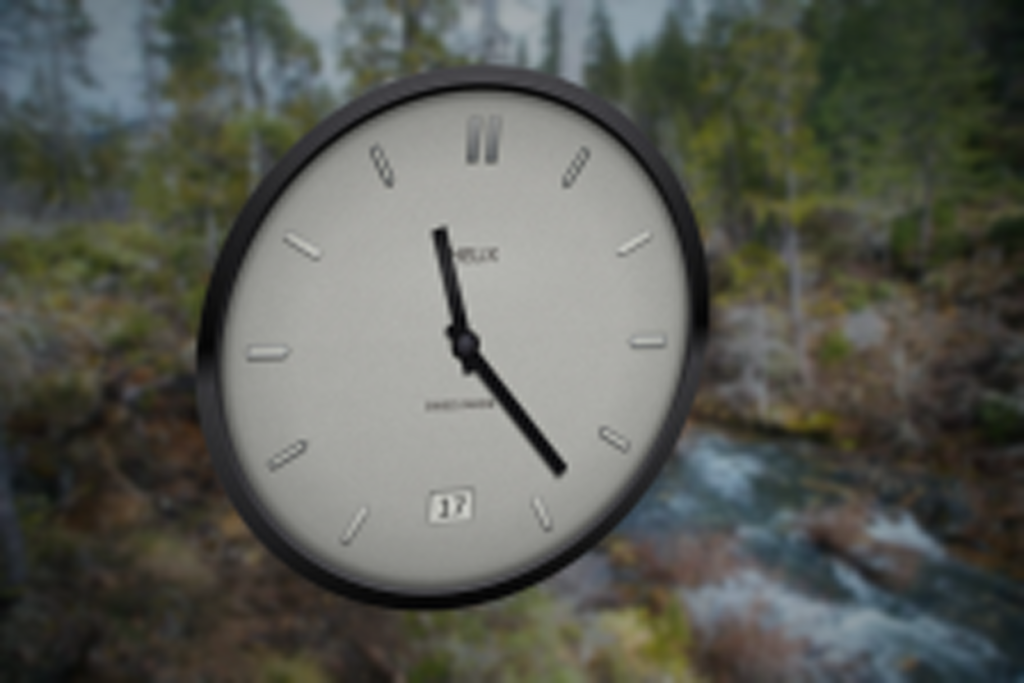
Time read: 11.23
